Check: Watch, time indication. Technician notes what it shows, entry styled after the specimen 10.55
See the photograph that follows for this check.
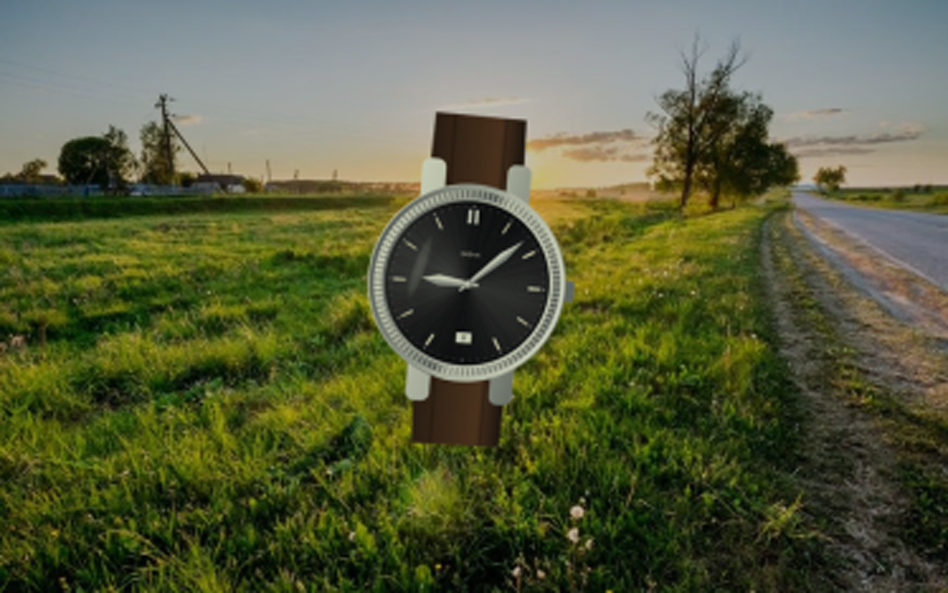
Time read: 9.08
